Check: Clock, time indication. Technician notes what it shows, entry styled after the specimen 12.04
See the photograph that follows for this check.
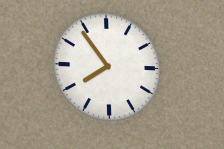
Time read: 7.54
